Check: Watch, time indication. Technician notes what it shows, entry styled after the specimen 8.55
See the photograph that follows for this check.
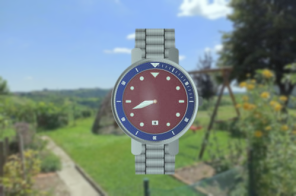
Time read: 8.42
